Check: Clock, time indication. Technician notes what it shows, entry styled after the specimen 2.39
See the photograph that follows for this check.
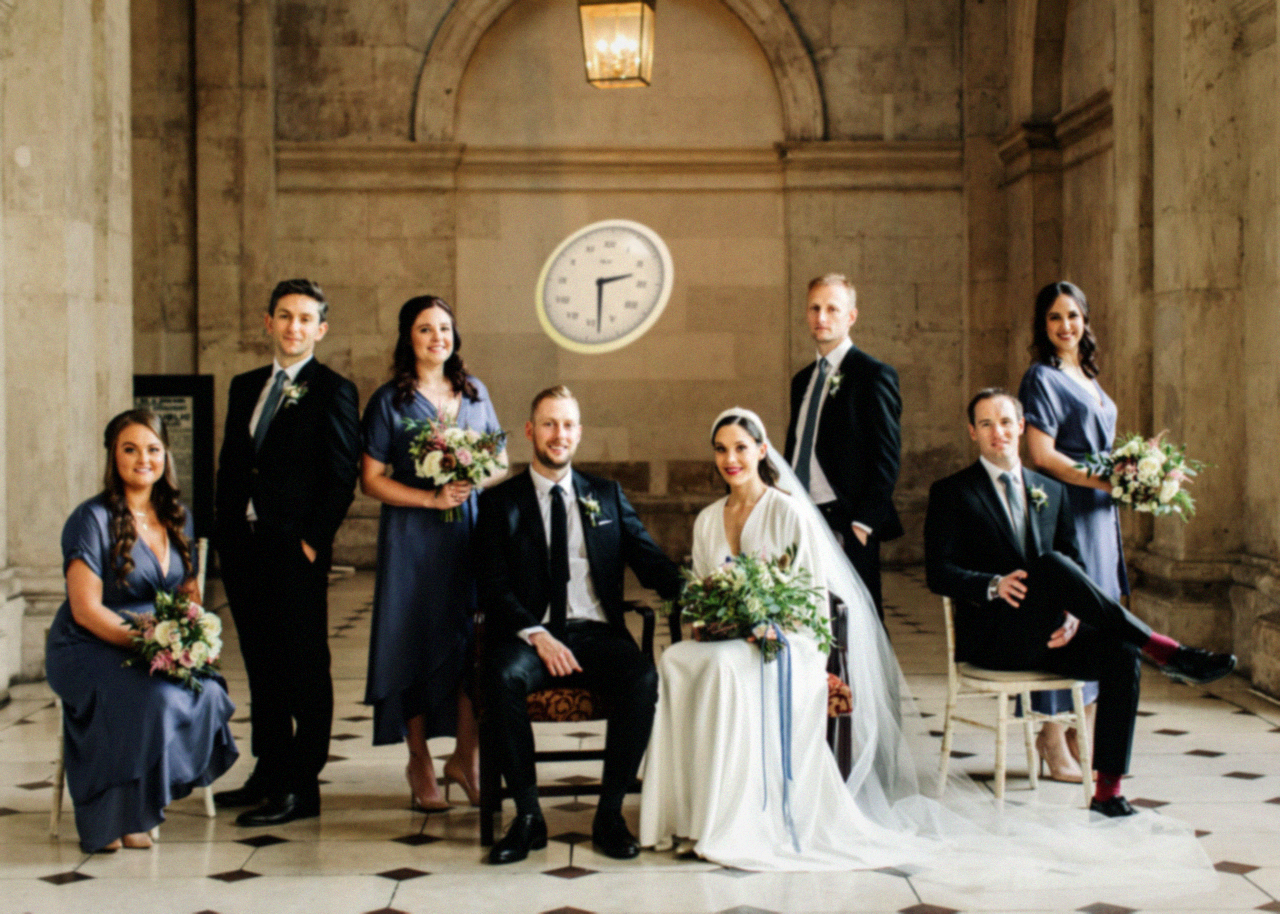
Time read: 2.28
